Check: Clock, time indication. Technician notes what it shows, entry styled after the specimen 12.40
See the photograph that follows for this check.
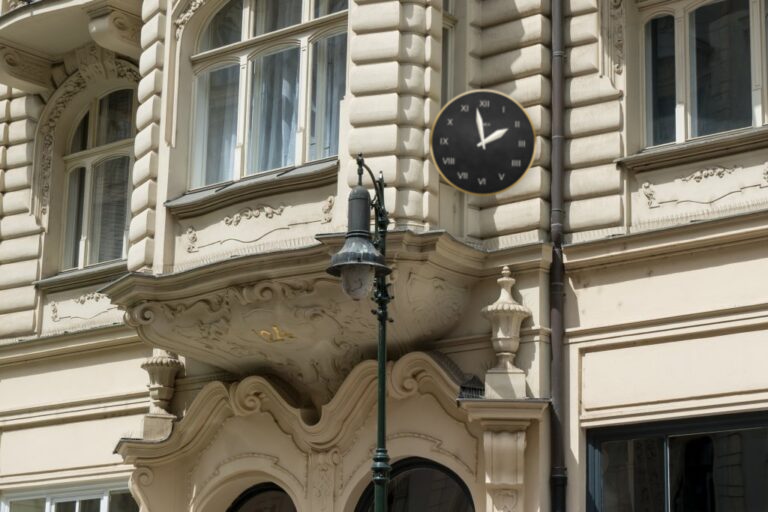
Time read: 1.58
